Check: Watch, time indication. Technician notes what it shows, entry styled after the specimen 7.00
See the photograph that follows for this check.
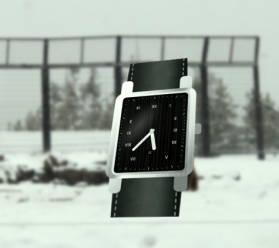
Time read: 5.37
